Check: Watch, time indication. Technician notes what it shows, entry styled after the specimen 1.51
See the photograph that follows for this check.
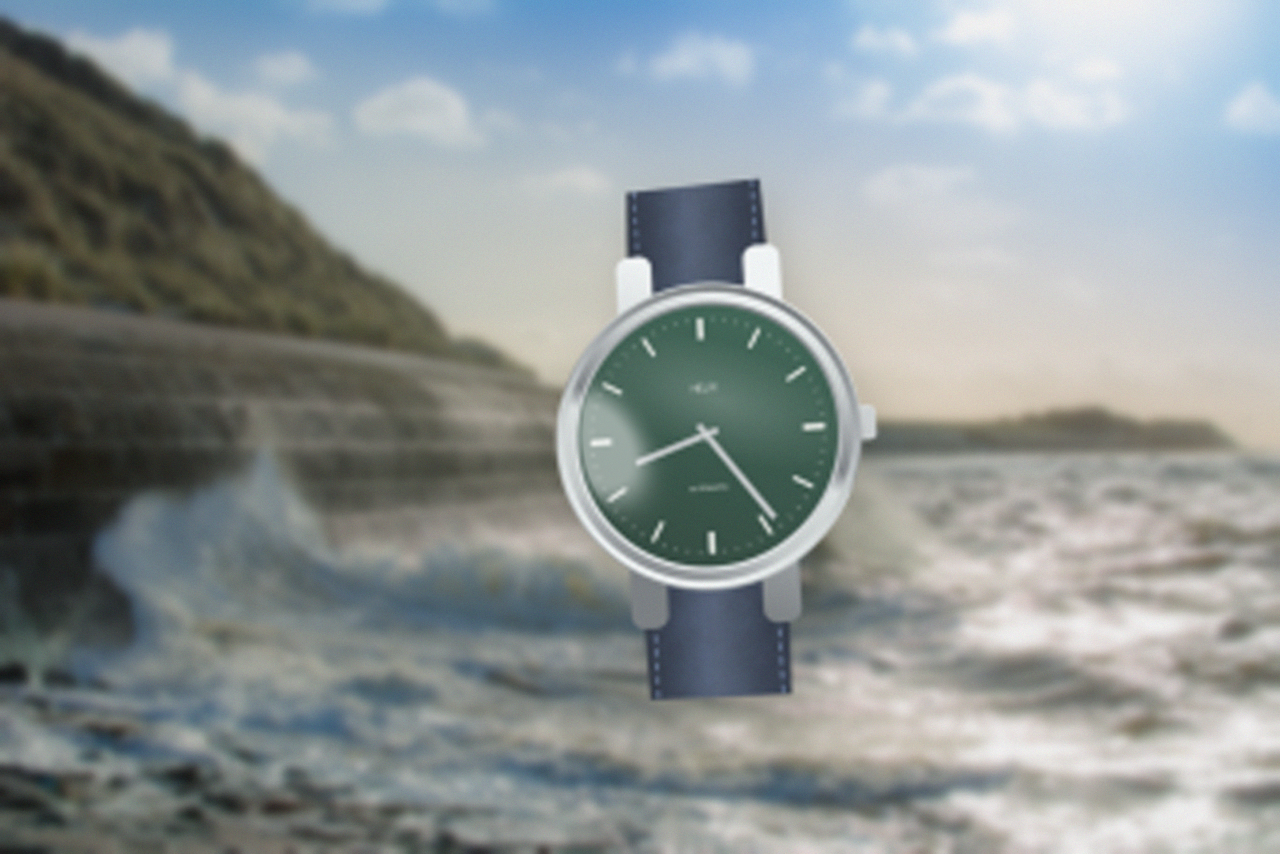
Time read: 8.24
